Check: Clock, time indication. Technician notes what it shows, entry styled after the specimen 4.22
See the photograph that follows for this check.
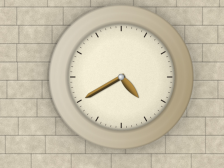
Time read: 4.40
